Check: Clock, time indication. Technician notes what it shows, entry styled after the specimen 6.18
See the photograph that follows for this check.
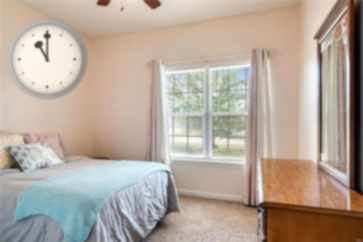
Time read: 11.00
